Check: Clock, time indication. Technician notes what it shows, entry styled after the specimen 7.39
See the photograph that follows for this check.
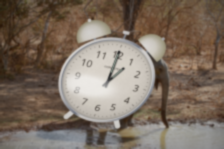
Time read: 1.00
